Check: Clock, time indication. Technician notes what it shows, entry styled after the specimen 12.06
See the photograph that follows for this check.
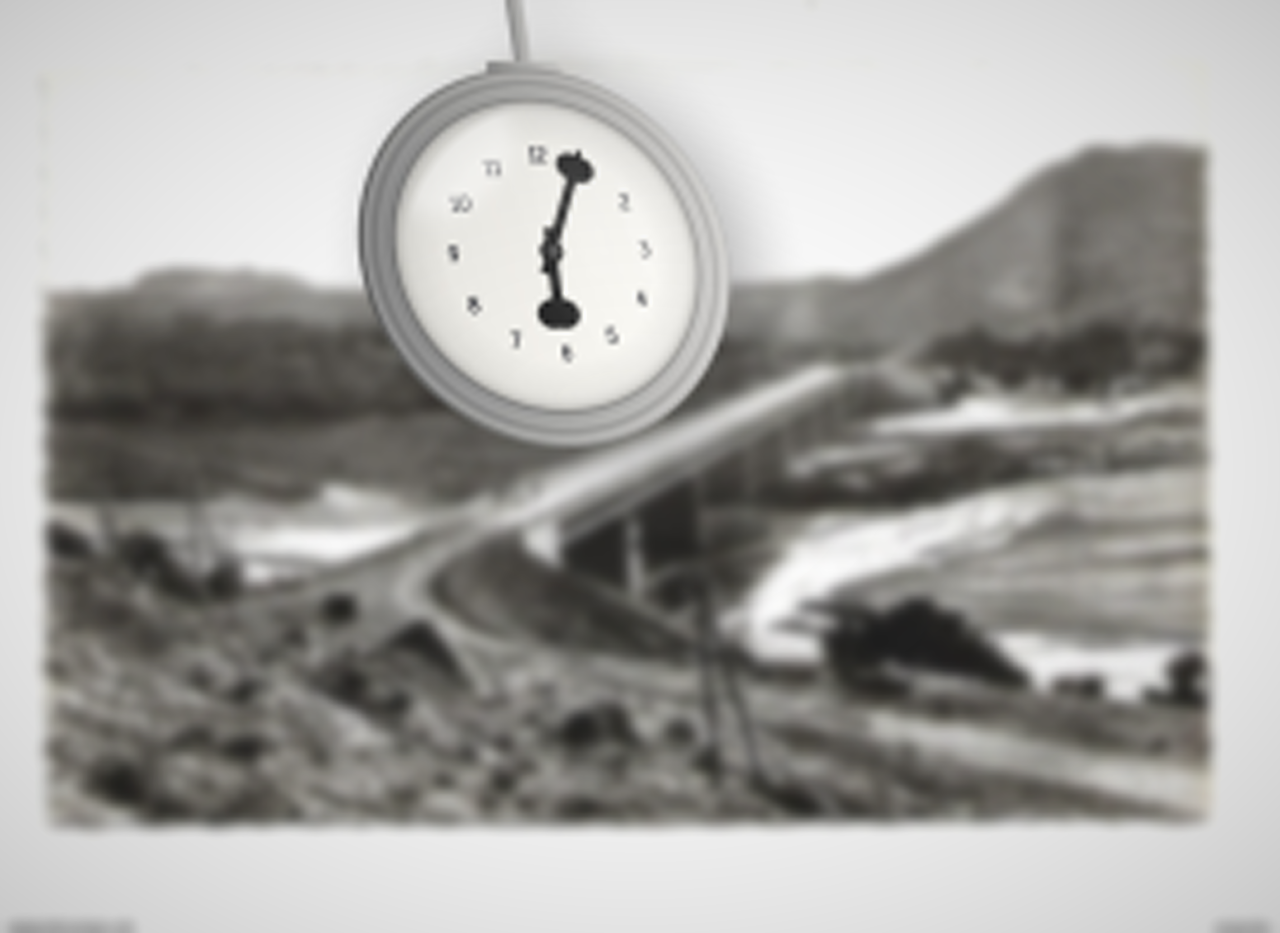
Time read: 6.04
